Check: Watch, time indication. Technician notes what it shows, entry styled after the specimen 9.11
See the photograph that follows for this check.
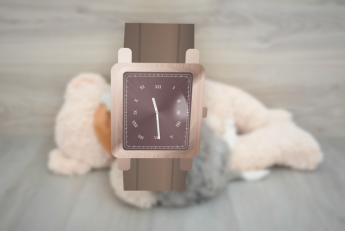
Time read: 11.29
